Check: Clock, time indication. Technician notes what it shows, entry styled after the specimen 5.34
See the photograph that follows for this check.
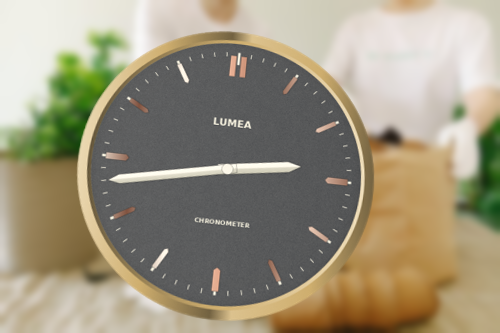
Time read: 2.43
